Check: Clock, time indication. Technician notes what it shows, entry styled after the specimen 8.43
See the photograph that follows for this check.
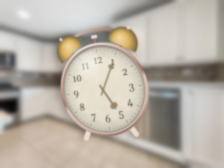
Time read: 5.05
